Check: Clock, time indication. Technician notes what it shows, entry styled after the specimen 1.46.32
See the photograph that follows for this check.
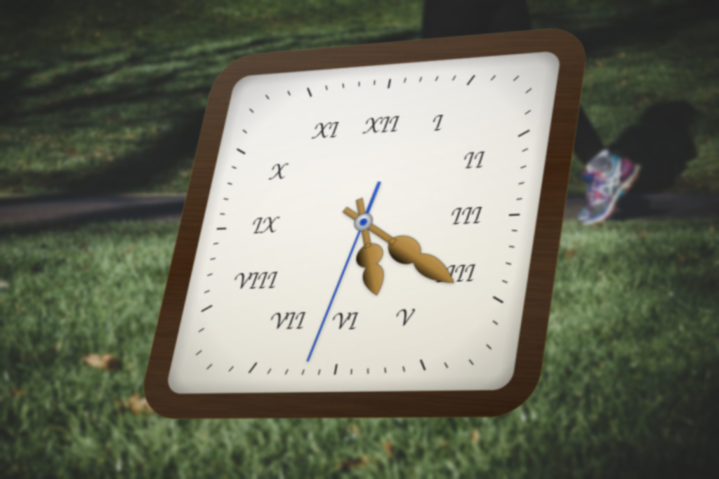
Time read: 5.20.32
